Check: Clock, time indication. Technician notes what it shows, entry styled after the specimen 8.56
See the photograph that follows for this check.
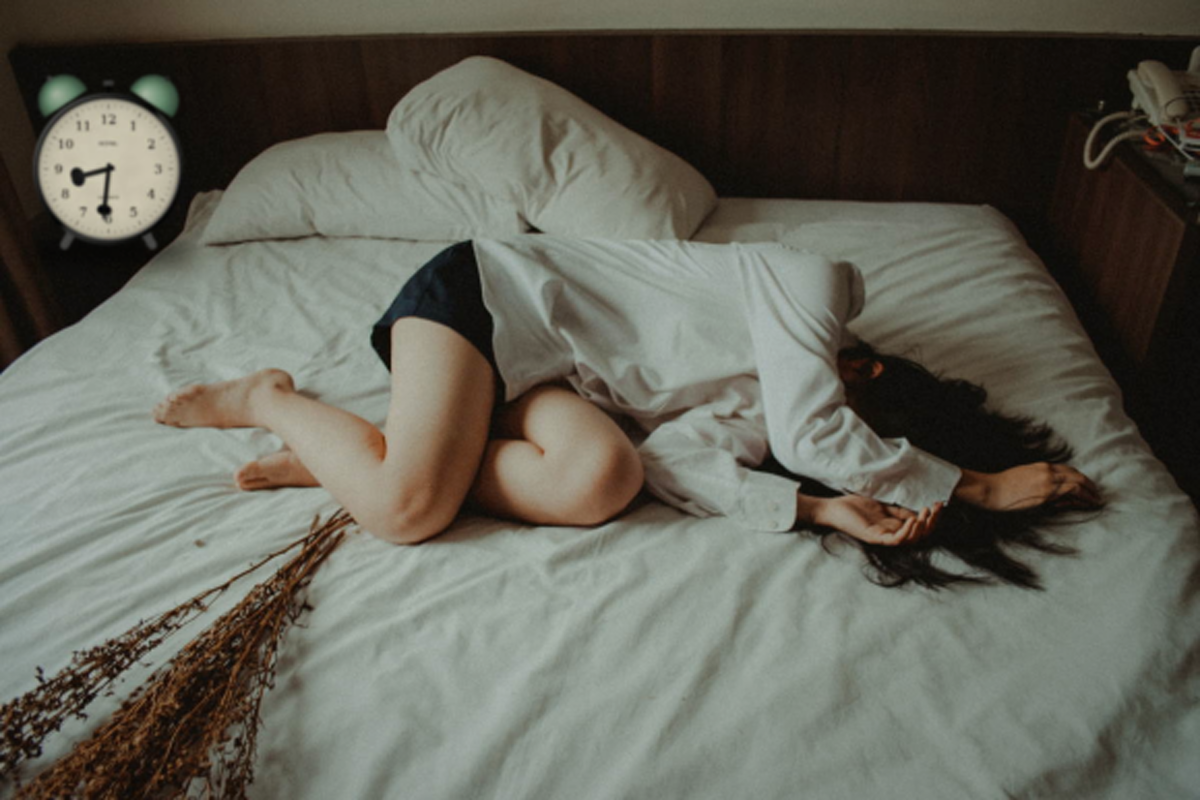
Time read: 8.31
